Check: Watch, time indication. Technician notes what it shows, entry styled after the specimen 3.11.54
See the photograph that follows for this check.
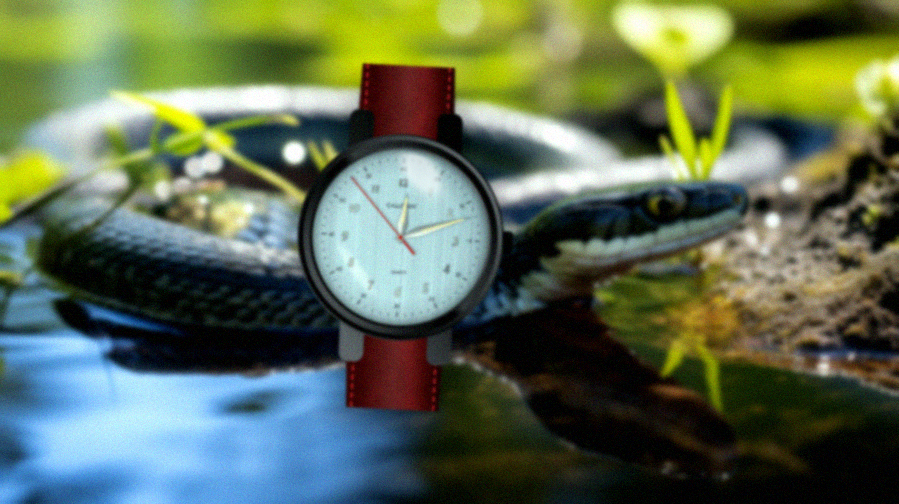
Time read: 12.11.53
